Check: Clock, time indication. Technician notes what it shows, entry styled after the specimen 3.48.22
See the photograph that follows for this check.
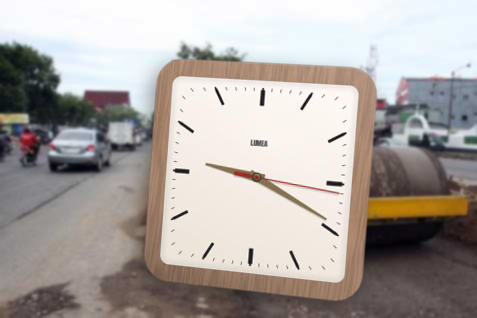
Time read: 9.19.16
